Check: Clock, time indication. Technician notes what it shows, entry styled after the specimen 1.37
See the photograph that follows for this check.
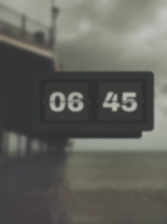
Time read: 6.45
